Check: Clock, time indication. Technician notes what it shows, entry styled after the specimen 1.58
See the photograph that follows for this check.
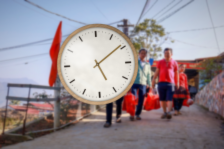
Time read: 5.09
